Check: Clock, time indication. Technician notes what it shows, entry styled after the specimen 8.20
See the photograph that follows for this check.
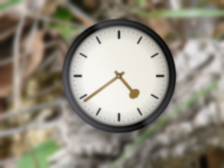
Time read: 4.39
